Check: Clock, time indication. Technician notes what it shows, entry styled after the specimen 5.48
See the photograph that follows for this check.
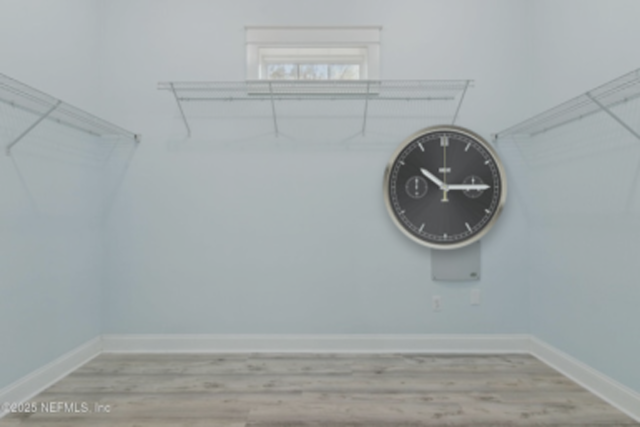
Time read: 10.15
